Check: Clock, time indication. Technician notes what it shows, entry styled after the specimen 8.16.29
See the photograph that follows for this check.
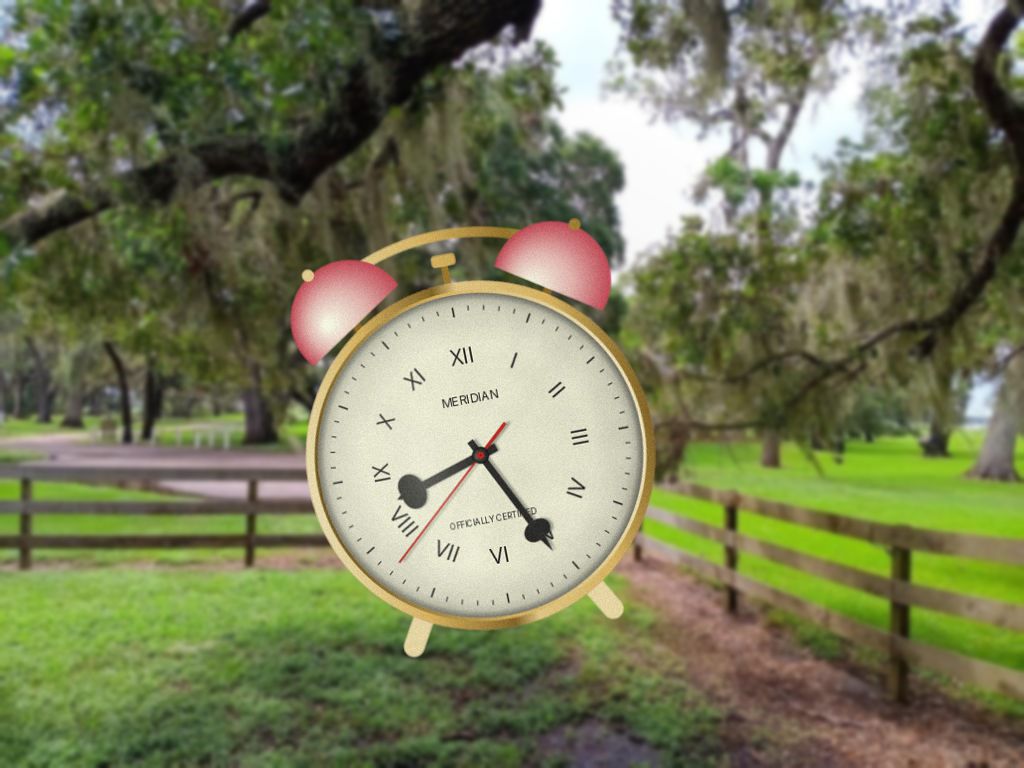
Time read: 8.25.38
